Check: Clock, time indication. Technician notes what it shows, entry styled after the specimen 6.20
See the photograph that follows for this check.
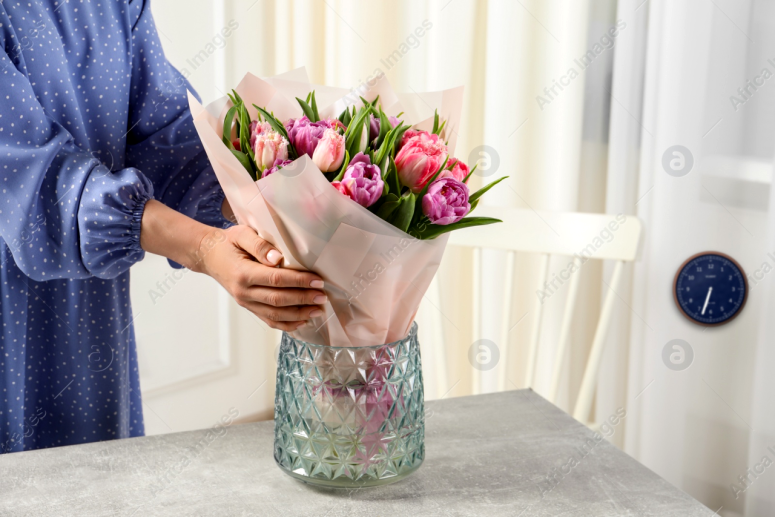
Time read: 6.33
